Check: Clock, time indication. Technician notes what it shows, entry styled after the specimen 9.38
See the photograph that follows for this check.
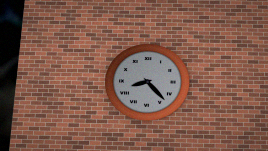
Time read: 8.23
